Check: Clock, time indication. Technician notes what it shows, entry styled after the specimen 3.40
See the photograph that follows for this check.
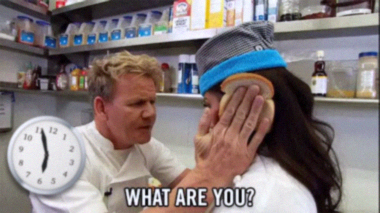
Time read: 5.56
